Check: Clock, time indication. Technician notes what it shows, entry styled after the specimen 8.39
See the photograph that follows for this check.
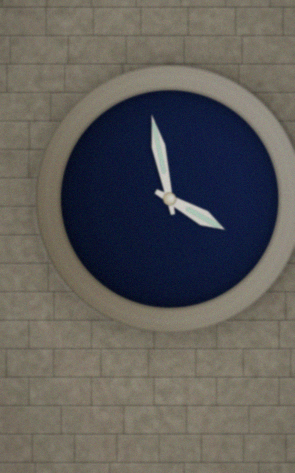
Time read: 3.58
